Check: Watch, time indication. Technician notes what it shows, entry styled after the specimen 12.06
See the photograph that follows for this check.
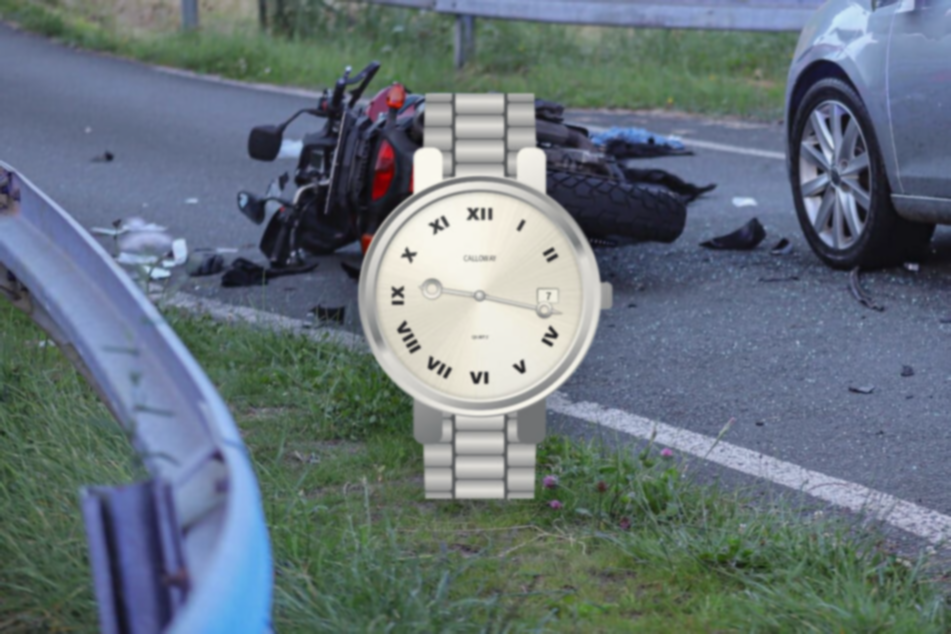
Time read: 9.17
